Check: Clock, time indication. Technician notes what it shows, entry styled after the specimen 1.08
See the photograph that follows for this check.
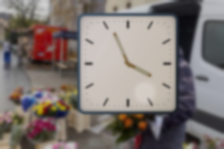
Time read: 3.56
